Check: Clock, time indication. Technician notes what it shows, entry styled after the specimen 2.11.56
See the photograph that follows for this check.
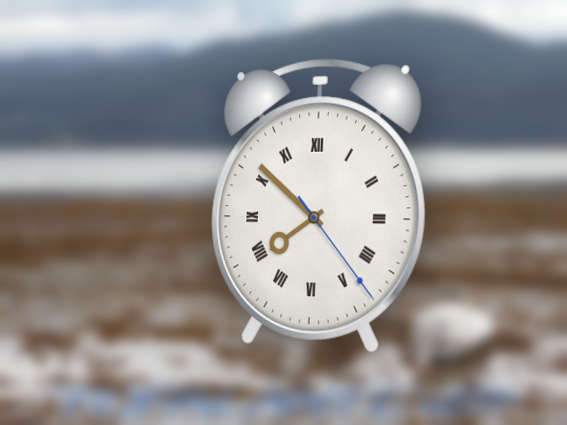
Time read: 7.51.23
